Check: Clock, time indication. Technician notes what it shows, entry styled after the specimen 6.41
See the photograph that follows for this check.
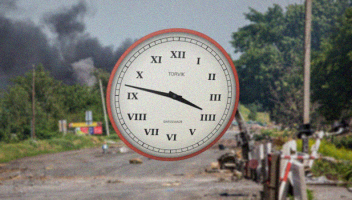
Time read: 3.47
